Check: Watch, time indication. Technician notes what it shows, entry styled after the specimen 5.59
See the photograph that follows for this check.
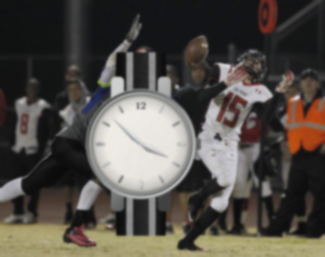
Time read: 3.52
